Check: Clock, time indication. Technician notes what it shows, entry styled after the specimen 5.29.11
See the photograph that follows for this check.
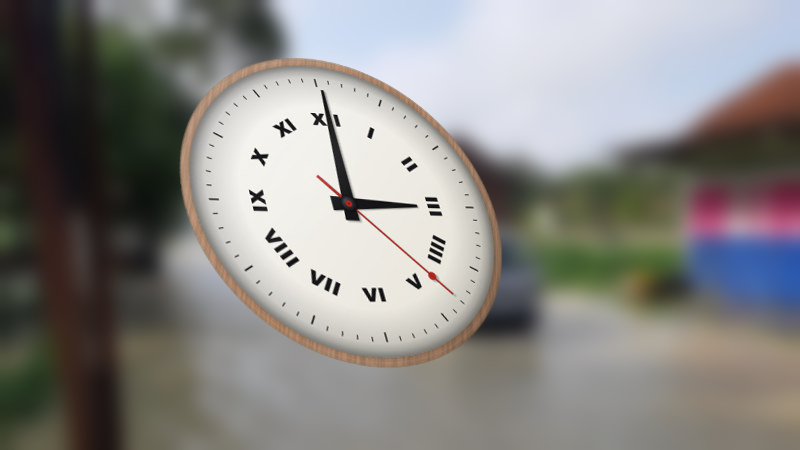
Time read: 3.00.23
